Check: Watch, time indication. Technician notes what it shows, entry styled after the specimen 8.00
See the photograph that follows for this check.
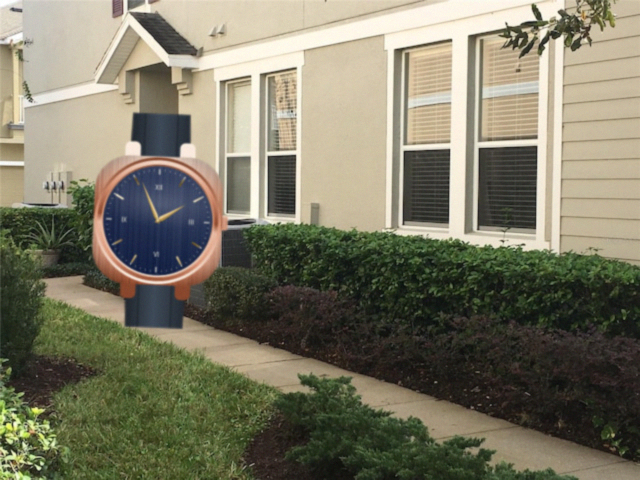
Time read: 1.56
